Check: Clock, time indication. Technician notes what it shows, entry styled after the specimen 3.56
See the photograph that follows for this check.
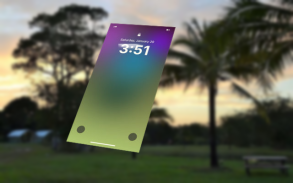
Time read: 3.51
